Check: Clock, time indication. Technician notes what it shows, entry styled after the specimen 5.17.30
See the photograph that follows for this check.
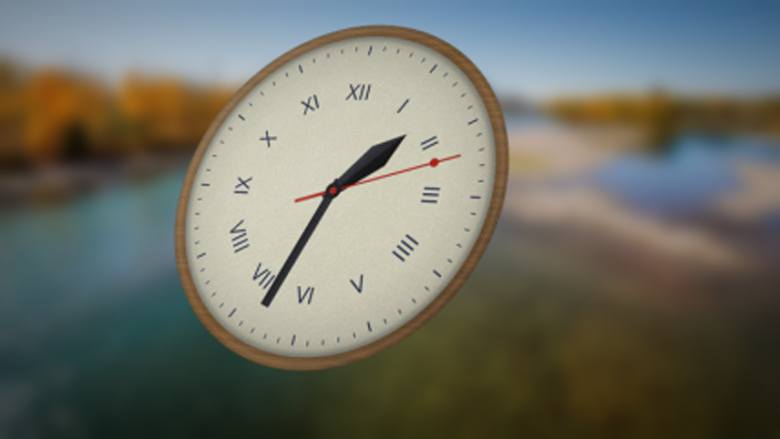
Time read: 1.33.12
